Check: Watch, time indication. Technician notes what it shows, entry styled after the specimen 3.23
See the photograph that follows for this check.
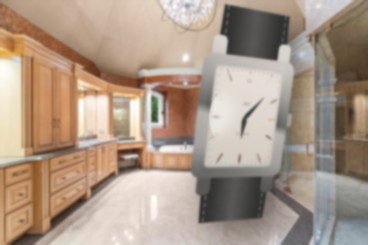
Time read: 6.07
